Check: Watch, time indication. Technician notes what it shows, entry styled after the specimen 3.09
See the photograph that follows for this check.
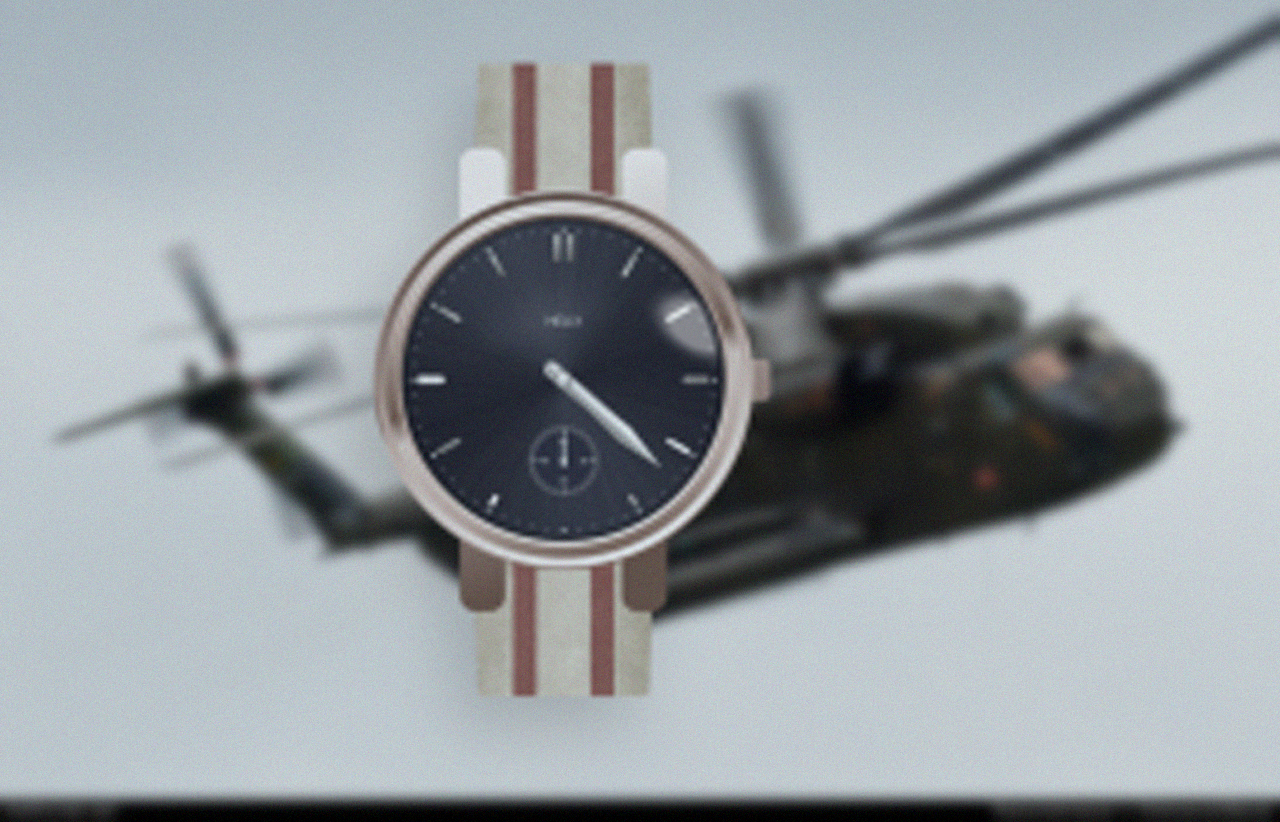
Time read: 4.22
